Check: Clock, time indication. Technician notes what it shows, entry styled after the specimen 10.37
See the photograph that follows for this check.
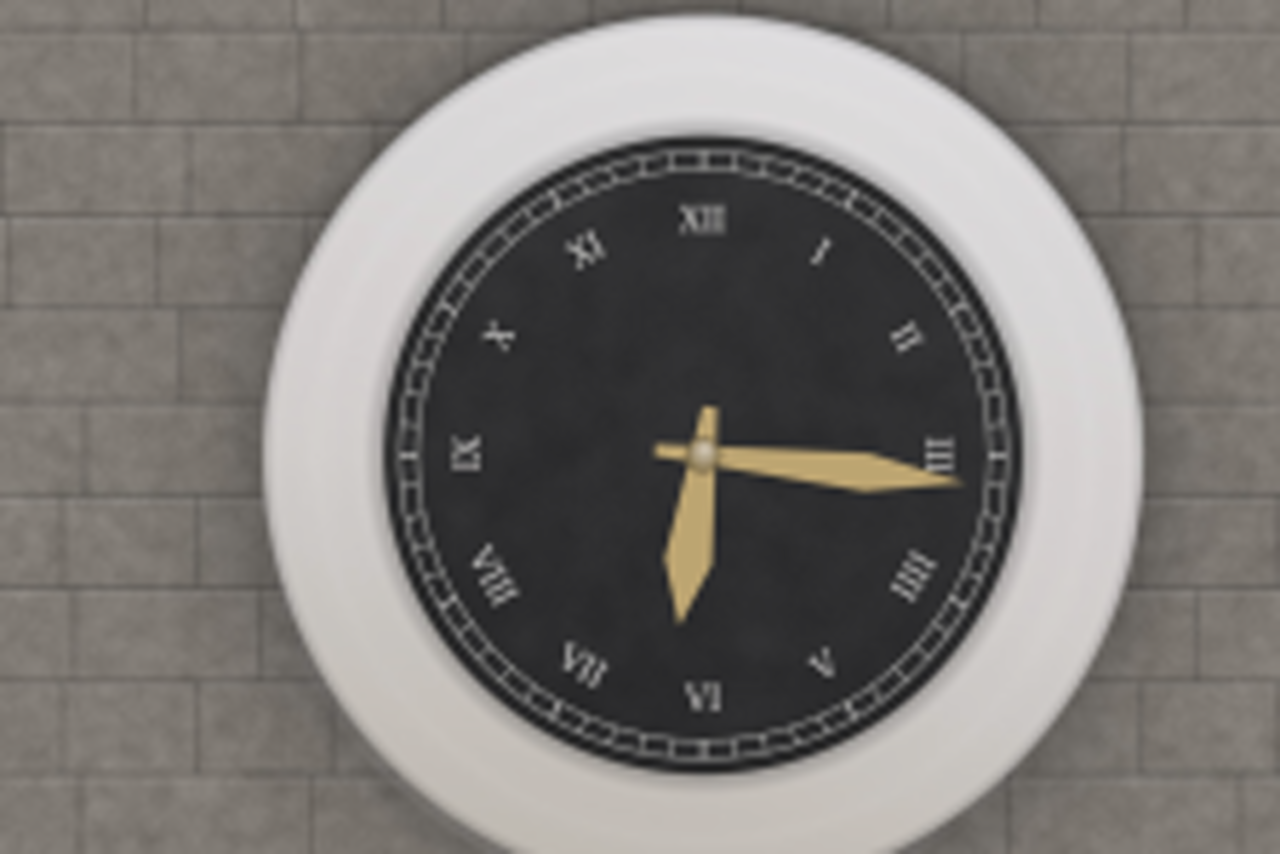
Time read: 6.16
